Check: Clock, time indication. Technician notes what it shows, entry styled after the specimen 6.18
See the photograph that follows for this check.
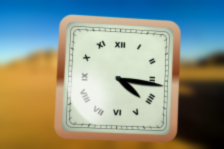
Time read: 4.16
